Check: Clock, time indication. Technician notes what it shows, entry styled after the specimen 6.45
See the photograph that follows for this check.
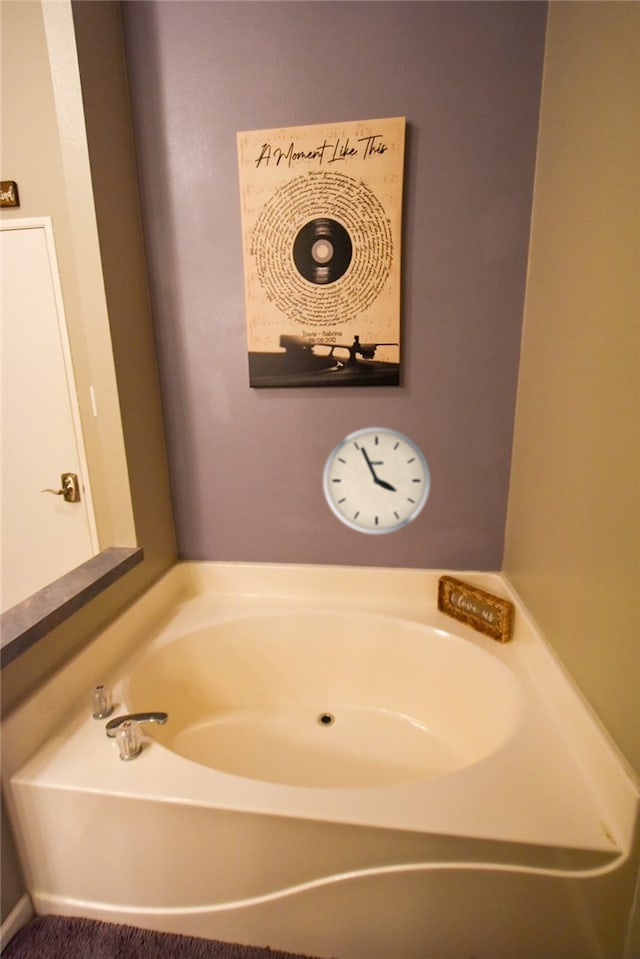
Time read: 3.56
